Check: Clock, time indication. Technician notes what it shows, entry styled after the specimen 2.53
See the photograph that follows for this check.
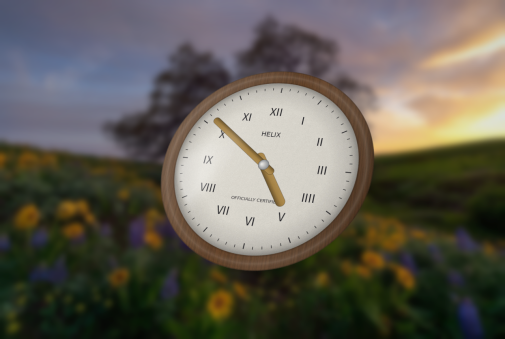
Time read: 4.51
